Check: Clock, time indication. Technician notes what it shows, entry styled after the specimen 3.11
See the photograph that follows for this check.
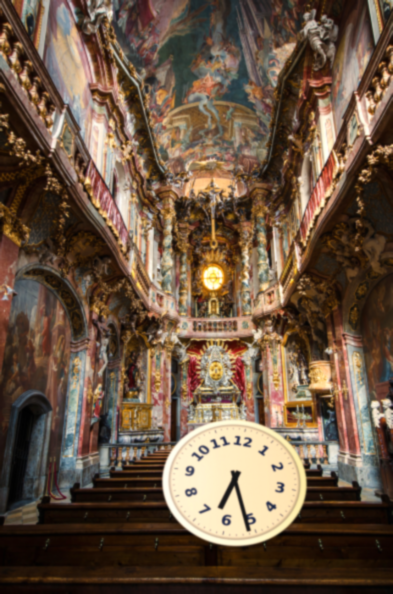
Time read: 6.26
